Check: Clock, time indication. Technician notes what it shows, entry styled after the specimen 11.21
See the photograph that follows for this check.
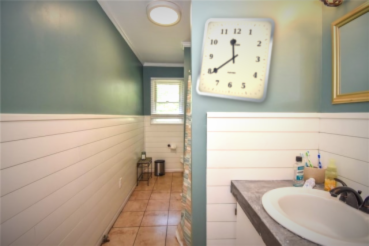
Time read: 11.39
